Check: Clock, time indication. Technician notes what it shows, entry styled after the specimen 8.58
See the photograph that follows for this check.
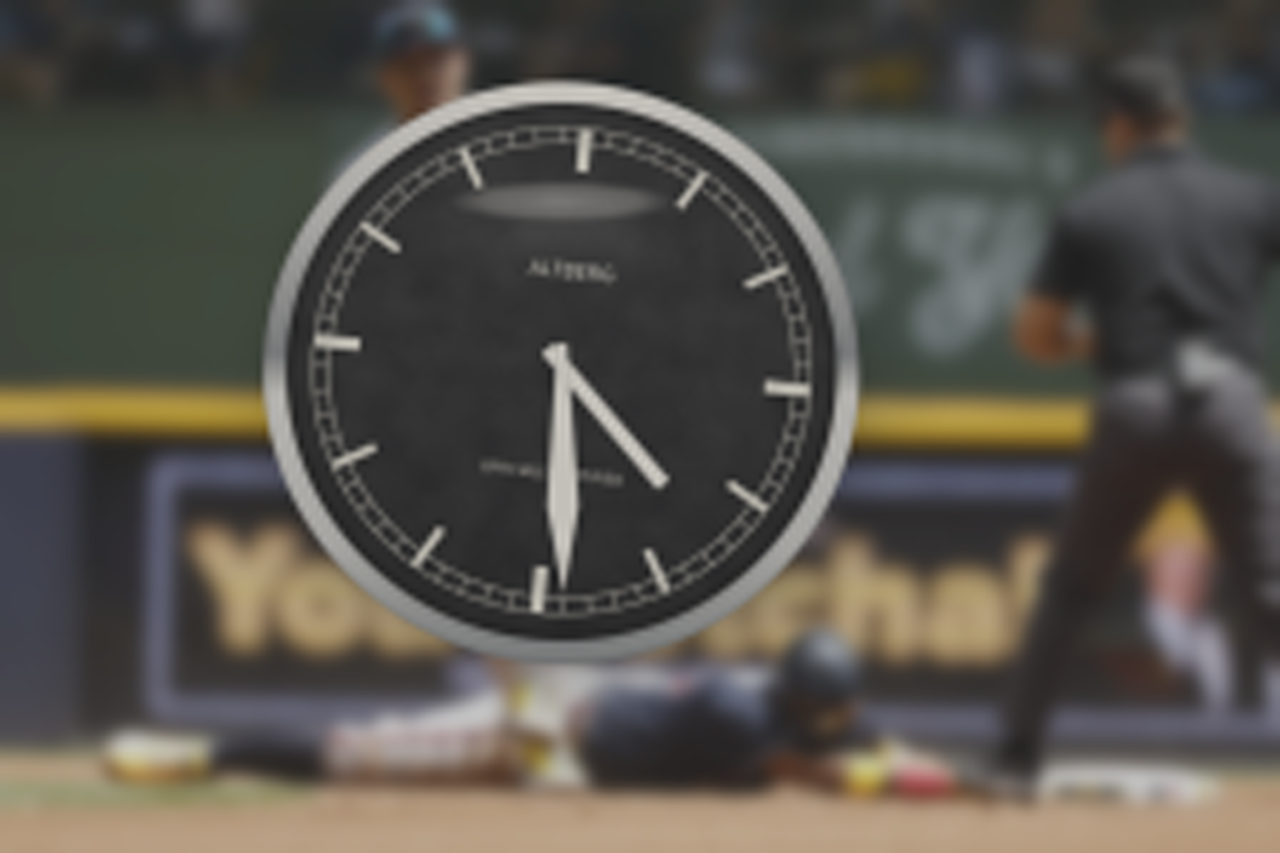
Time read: 4.29
